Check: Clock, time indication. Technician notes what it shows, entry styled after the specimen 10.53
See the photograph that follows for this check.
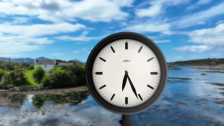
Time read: 6.26
